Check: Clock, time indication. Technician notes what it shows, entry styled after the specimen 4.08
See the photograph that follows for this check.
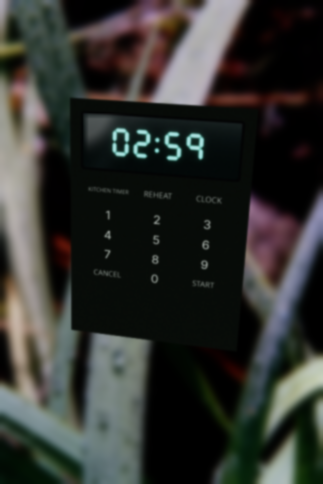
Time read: 2.59
